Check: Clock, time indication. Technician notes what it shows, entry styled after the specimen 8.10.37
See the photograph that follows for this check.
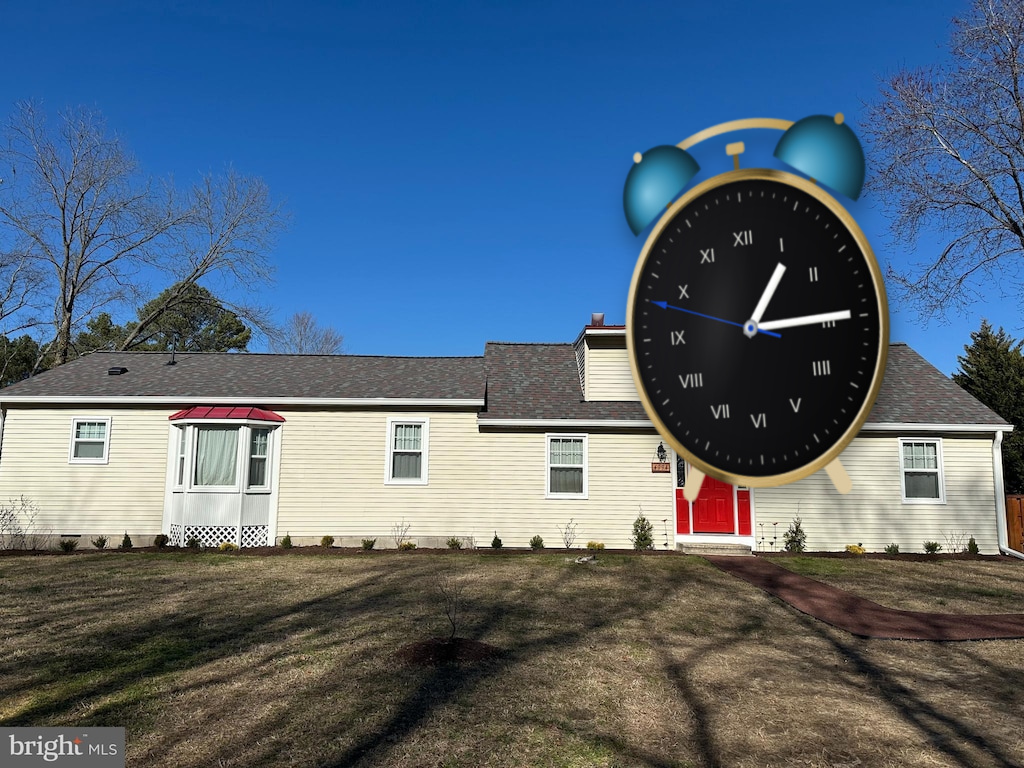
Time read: 1.14.48
